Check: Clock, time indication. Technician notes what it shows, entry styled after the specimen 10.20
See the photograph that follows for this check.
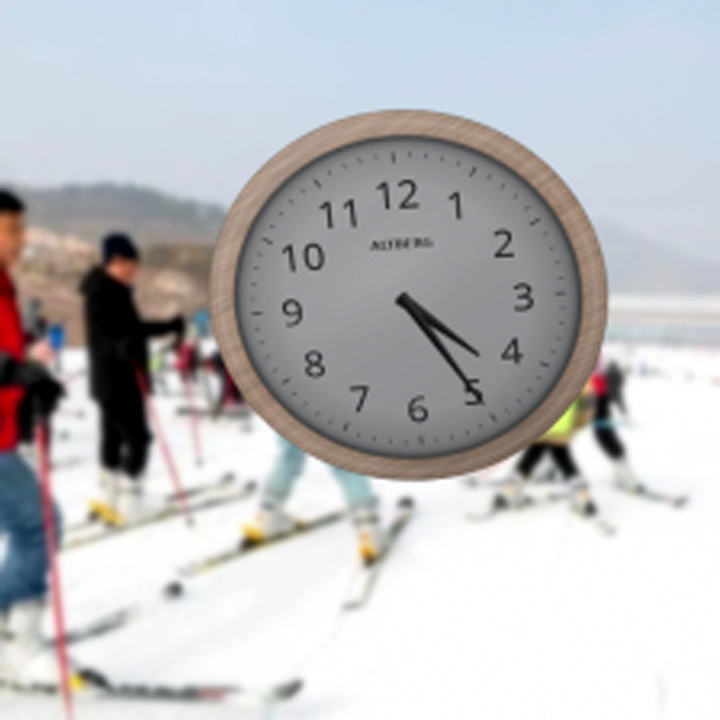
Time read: 4.25
